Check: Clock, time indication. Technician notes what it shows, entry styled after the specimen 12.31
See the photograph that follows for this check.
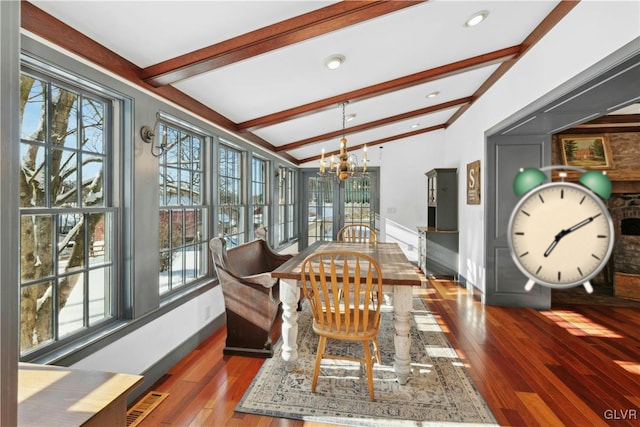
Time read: 7.10
